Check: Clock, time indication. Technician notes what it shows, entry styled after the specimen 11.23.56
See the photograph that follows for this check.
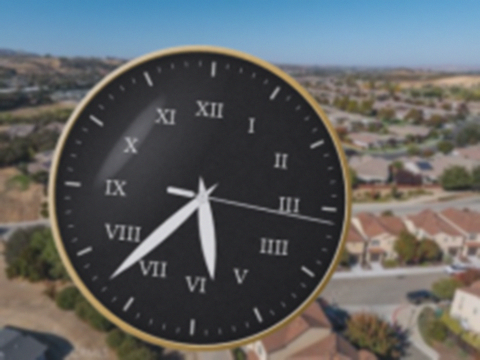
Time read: 5.37.16
